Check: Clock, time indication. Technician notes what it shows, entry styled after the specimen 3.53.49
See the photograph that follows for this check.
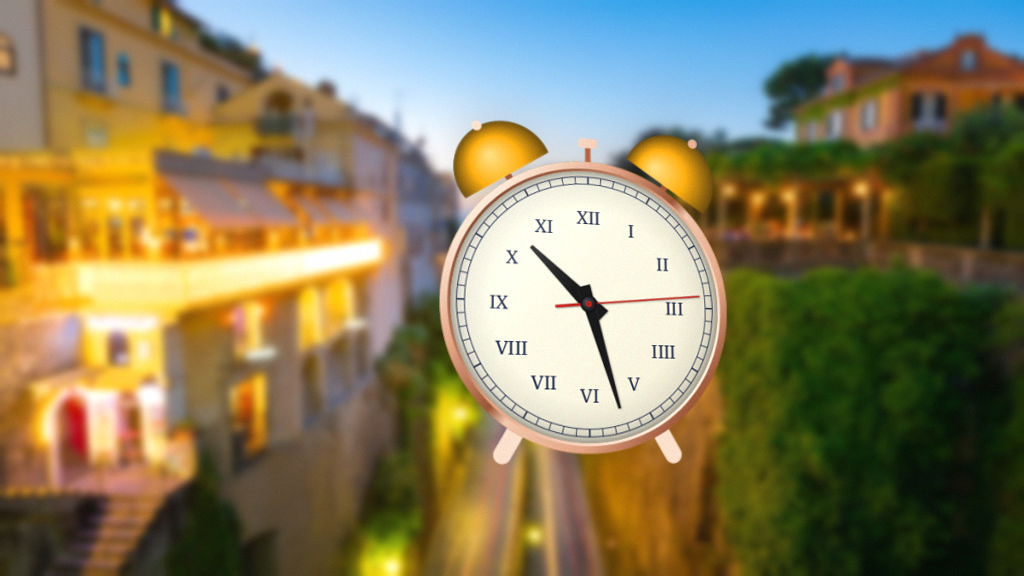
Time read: 10.27.14
